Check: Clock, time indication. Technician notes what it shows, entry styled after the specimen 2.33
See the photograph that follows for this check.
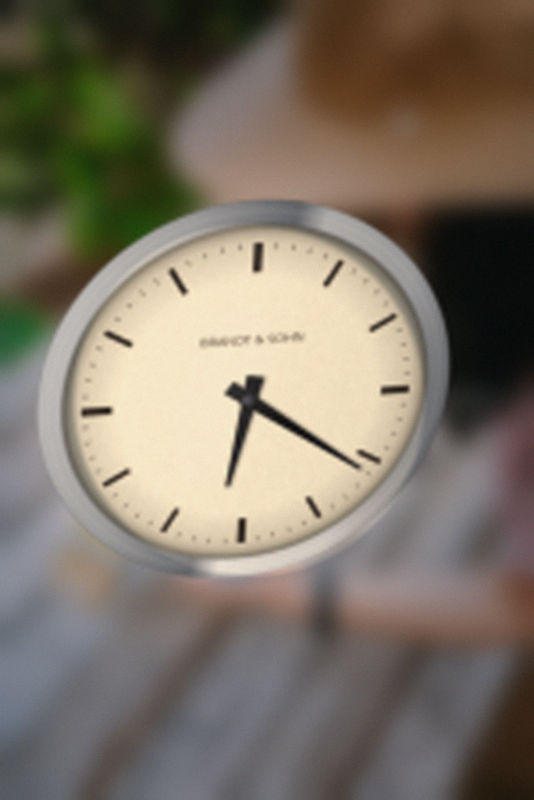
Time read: 6.21
